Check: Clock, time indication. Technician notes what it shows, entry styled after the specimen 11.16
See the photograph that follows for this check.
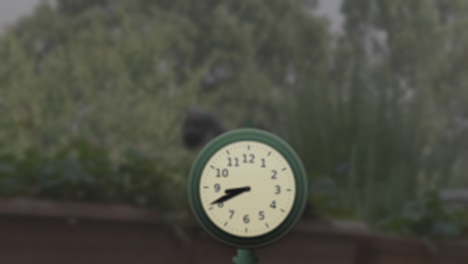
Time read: 8.41
